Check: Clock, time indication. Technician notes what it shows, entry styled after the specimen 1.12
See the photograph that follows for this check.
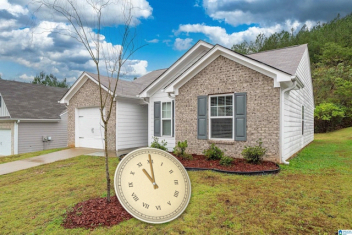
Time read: 11.00
